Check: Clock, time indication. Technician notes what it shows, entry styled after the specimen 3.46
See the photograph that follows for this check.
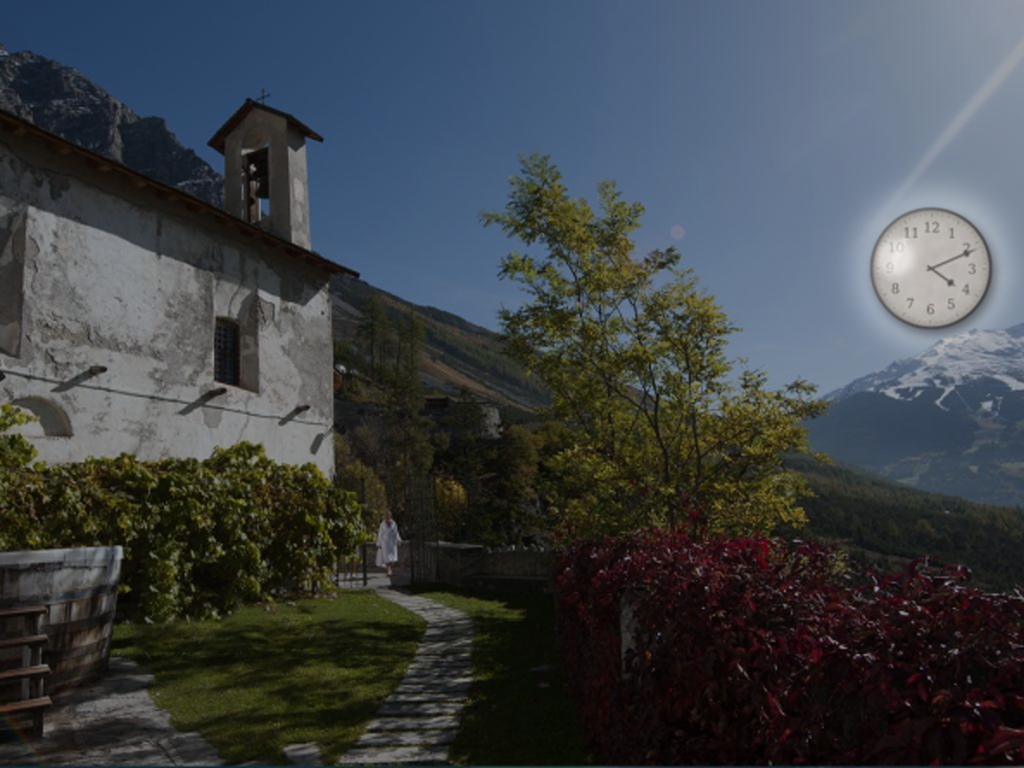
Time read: 4.11
